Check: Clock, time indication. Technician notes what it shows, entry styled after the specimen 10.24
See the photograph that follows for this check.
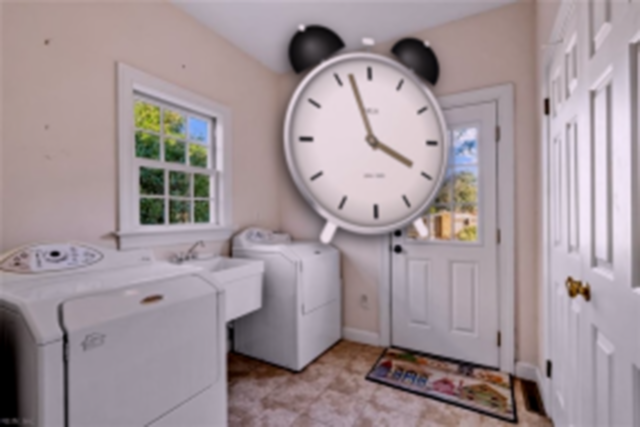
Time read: 3.57
